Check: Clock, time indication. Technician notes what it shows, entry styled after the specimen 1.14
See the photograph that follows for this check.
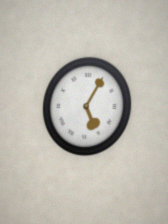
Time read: 5.05
